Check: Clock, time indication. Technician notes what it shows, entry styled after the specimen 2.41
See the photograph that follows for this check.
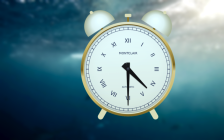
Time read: 4.30
